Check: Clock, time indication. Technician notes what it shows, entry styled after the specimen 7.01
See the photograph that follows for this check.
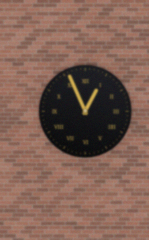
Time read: 12.56
